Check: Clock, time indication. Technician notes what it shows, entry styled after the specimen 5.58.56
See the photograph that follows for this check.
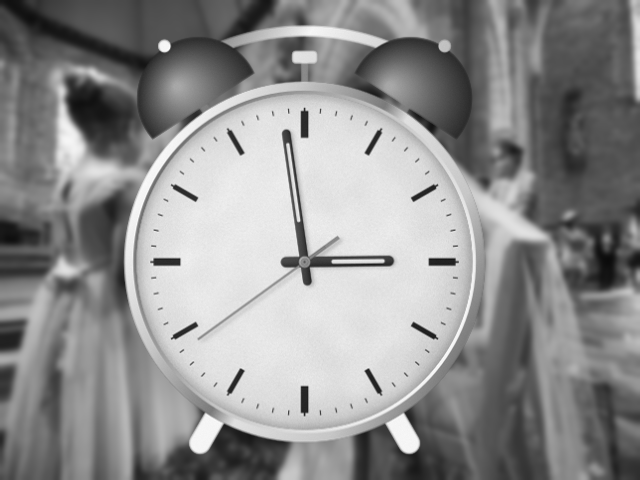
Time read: 2.58.39
